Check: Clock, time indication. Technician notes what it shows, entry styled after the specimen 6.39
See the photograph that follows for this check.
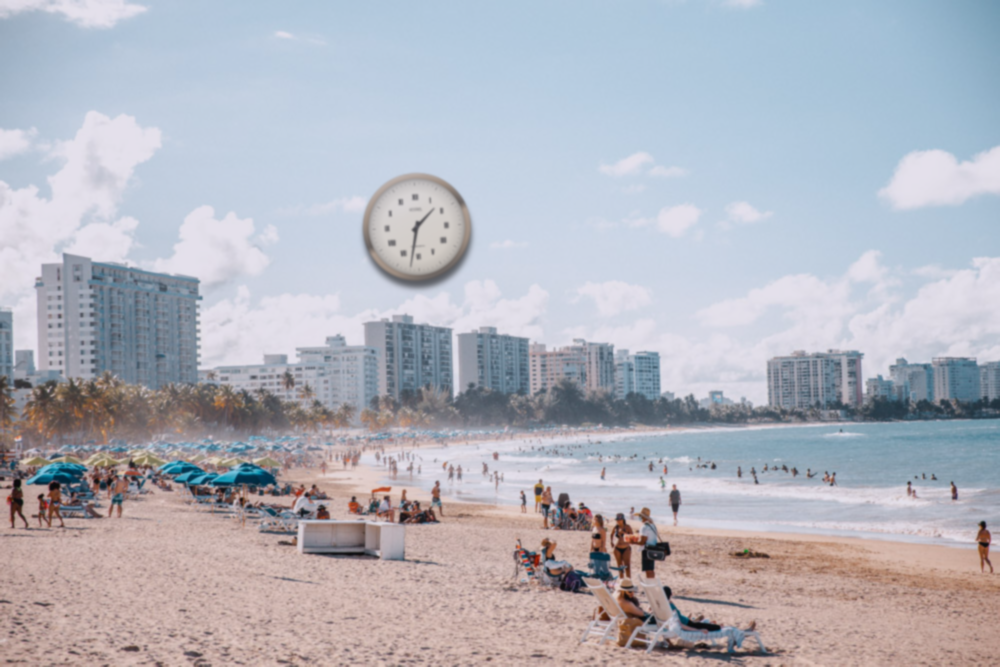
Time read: 1.32
